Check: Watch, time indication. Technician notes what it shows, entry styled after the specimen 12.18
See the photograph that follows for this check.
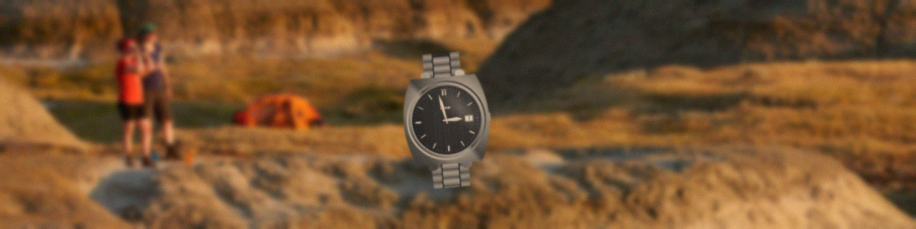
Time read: 2.58
